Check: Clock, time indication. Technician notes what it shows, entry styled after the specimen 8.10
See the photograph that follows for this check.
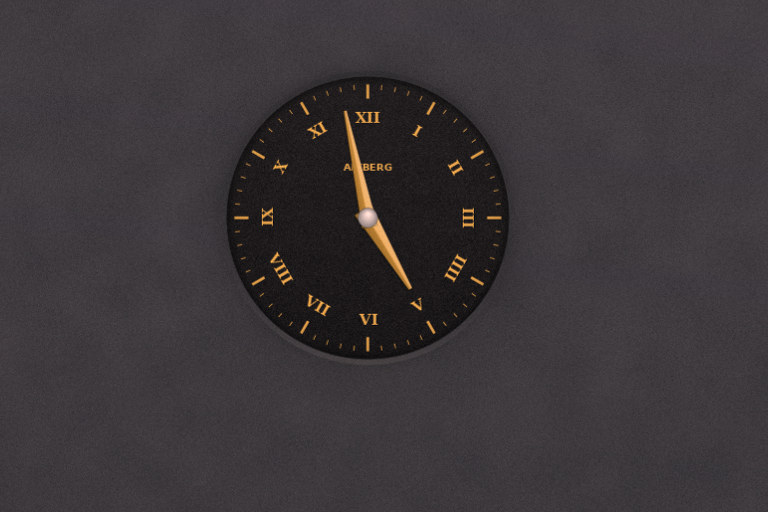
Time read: 4.58
